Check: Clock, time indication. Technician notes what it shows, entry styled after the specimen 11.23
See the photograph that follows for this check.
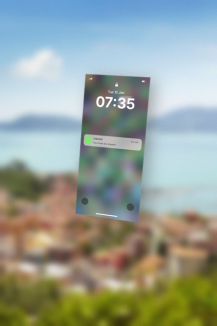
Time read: 7.35
